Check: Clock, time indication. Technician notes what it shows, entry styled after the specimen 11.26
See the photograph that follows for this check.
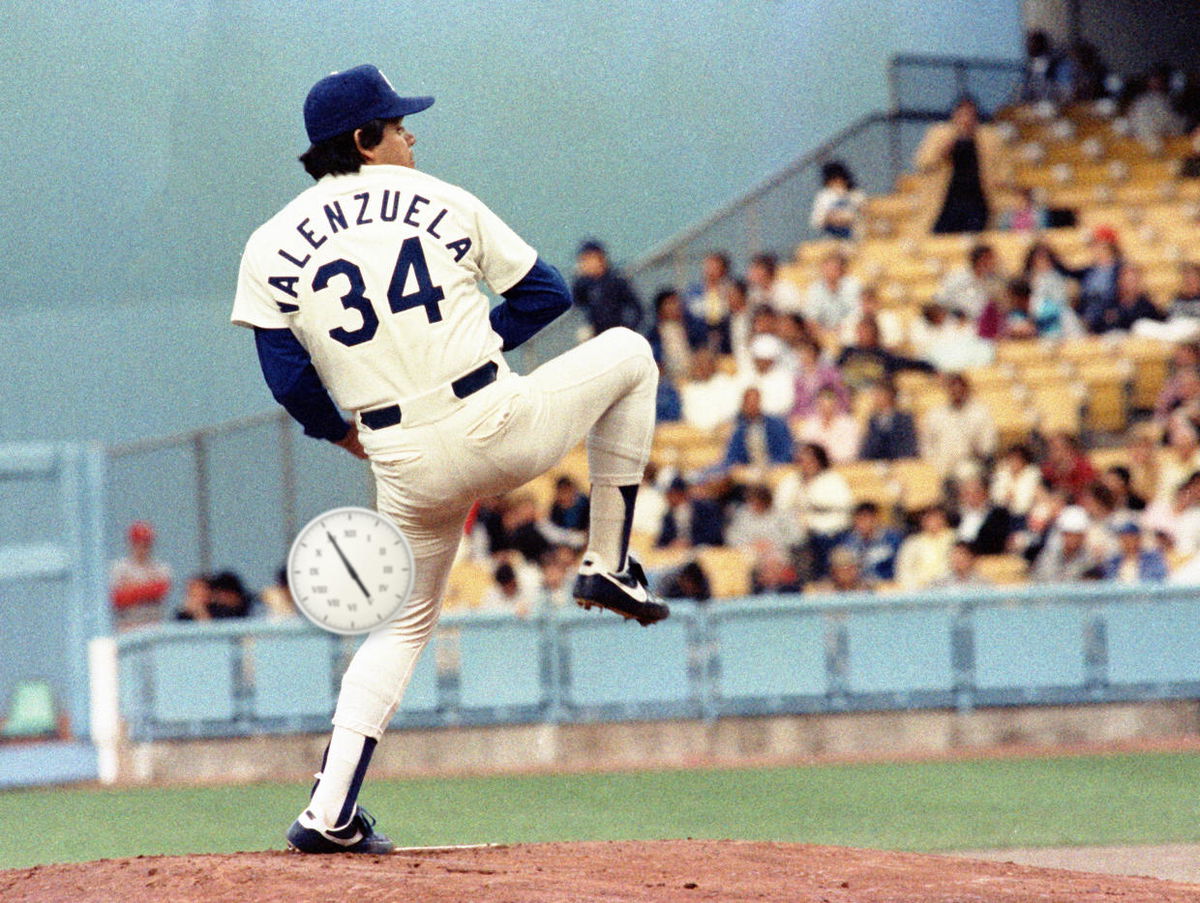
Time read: 4.55
